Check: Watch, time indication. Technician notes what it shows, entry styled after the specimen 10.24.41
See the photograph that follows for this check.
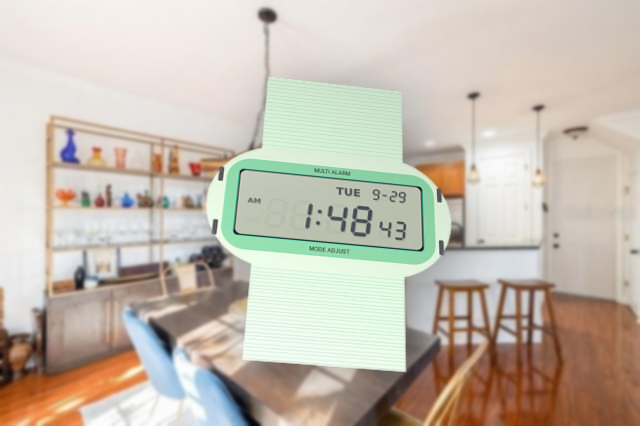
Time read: 1.48.43
